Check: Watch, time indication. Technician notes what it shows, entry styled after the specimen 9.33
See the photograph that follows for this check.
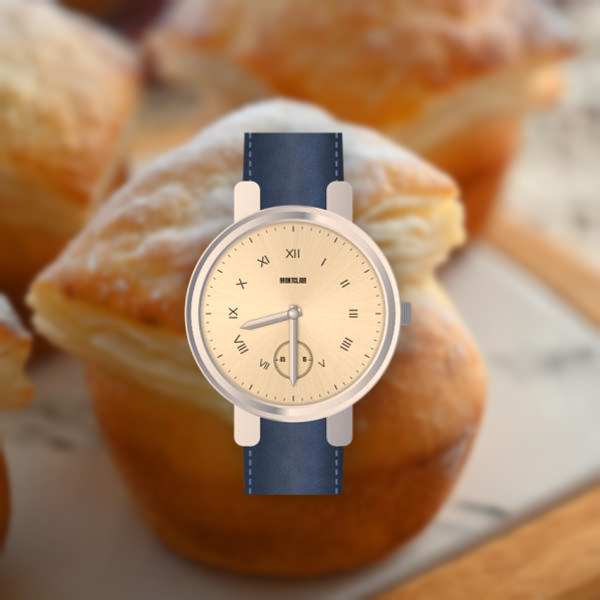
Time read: 8.30
